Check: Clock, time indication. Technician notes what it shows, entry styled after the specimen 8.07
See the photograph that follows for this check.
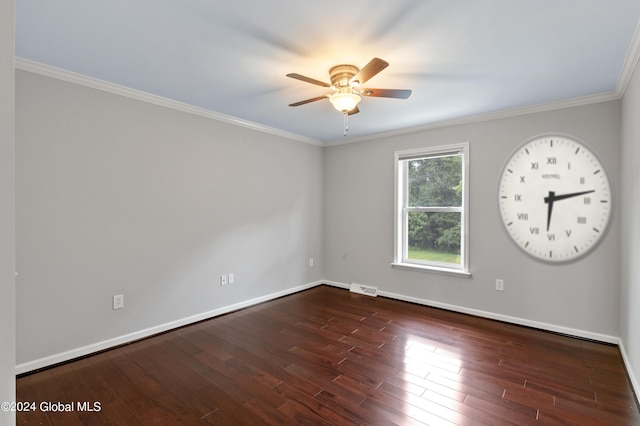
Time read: 6.13
